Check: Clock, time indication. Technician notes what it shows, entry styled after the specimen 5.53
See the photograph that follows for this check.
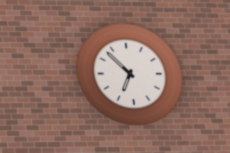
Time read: 6.53
